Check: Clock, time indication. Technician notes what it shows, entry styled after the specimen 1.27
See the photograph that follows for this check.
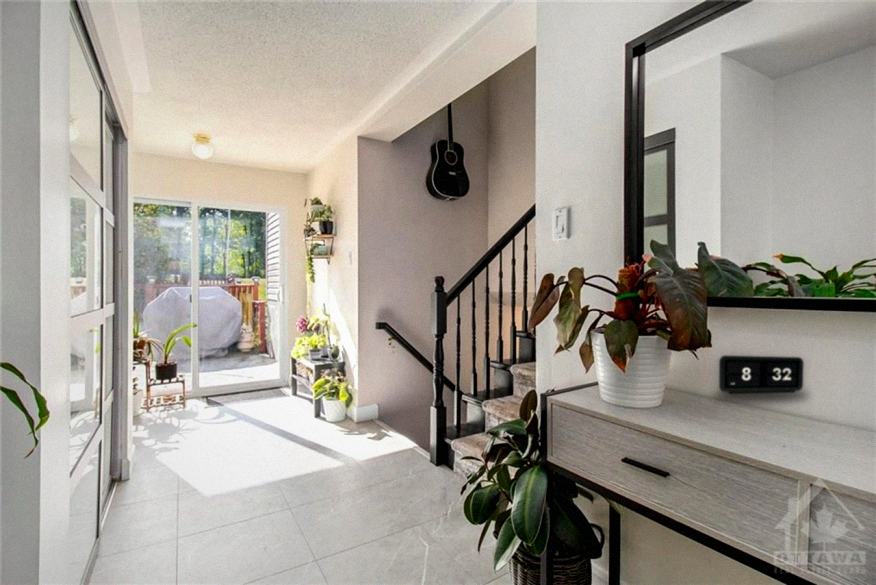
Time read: 8.32
